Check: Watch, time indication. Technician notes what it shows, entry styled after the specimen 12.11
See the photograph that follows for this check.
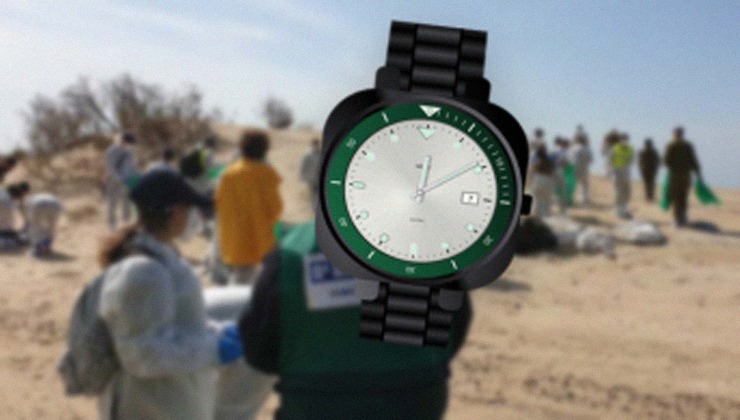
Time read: 12.09
